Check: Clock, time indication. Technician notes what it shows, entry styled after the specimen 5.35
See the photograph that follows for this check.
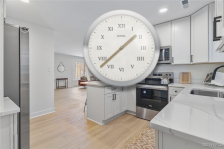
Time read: 1.38
